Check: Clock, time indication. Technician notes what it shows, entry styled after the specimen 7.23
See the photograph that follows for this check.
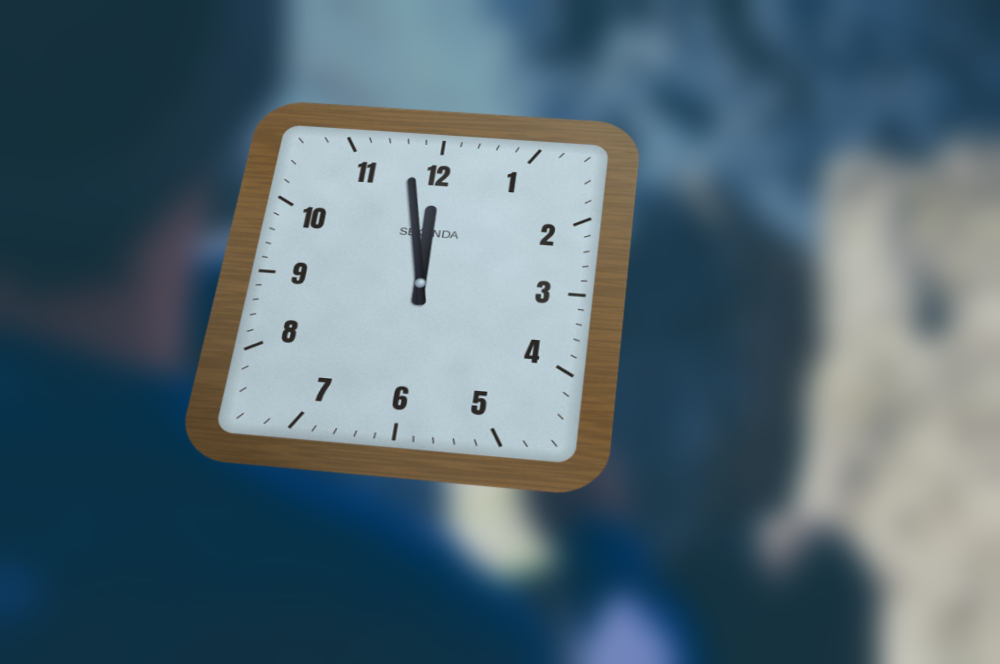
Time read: 11.58
